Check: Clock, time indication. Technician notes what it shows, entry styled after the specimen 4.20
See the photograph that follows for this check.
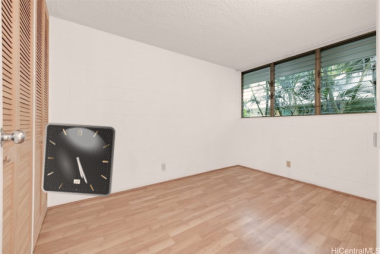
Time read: 5.26
